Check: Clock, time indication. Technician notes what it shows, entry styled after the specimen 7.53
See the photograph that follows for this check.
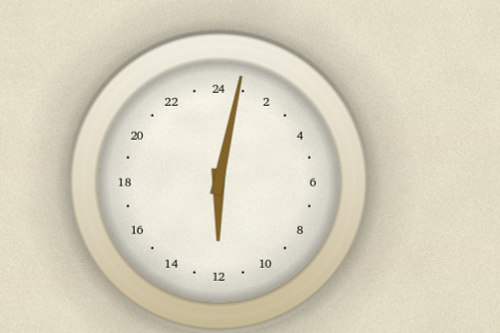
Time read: 12.02
